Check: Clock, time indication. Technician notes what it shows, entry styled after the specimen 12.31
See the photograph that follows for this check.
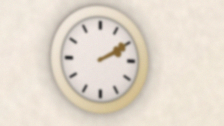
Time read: 2.10
